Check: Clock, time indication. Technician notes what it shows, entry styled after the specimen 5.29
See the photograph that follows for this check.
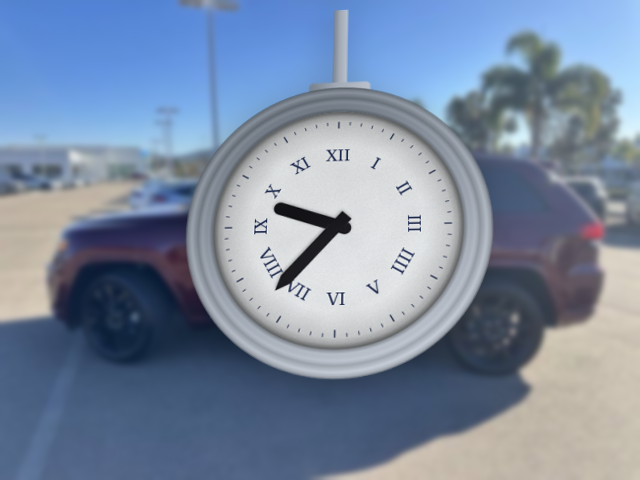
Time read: 9.37
